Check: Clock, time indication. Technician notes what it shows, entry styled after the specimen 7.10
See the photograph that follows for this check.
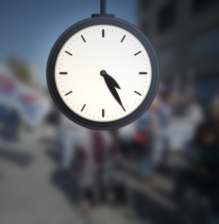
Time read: 4.25
